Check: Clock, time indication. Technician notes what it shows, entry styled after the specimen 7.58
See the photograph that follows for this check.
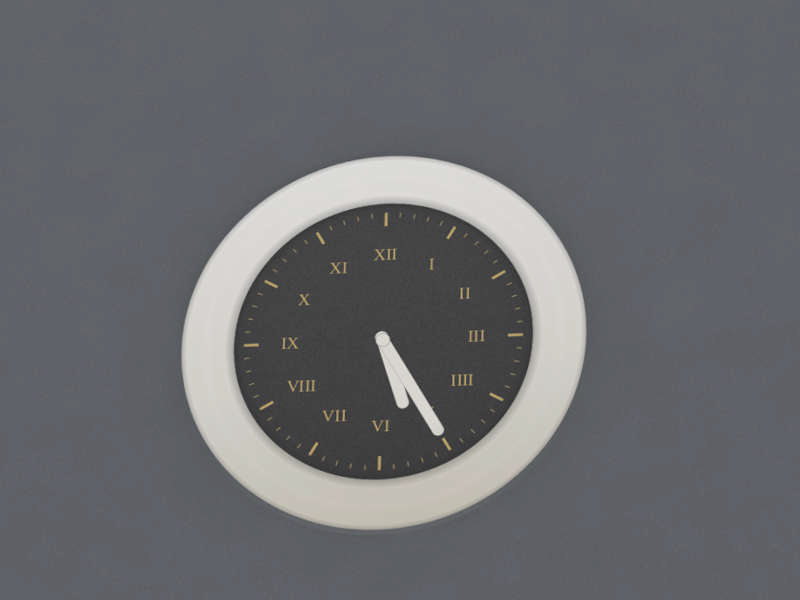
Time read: 5.25
